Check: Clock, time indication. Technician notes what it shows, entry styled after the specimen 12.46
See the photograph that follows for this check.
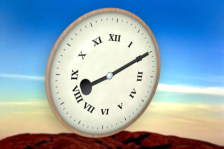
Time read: 8.10
